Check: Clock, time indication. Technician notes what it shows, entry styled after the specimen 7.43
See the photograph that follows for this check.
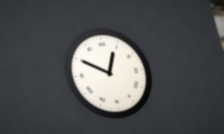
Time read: 12.50
